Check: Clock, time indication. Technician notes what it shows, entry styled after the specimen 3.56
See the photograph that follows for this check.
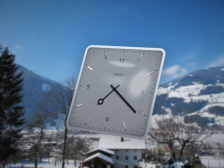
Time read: 7.21
